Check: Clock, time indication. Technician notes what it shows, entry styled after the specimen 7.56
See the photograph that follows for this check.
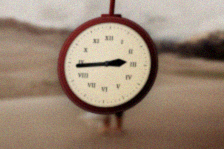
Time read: 2.44
